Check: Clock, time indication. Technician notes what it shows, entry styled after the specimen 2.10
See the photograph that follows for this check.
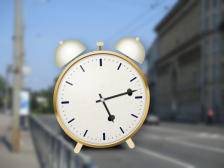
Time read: 5.13
